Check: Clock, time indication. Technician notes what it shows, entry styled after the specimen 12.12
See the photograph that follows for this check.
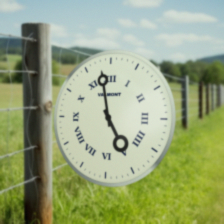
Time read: 4.58
